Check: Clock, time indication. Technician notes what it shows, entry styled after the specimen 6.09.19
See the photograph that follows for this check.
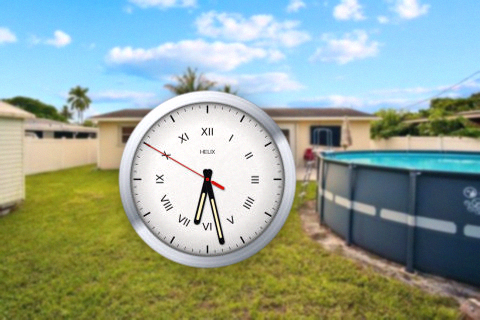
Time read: 6.27.50
